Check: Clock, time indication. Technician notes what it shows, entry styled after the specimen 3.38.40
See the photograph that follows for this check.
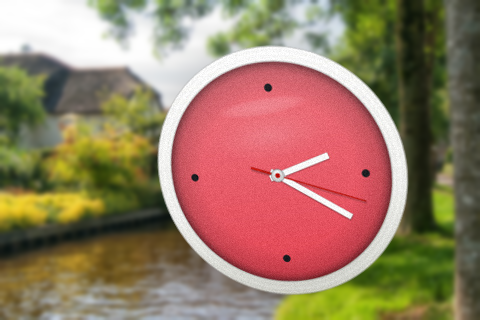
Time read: 2.20.18
